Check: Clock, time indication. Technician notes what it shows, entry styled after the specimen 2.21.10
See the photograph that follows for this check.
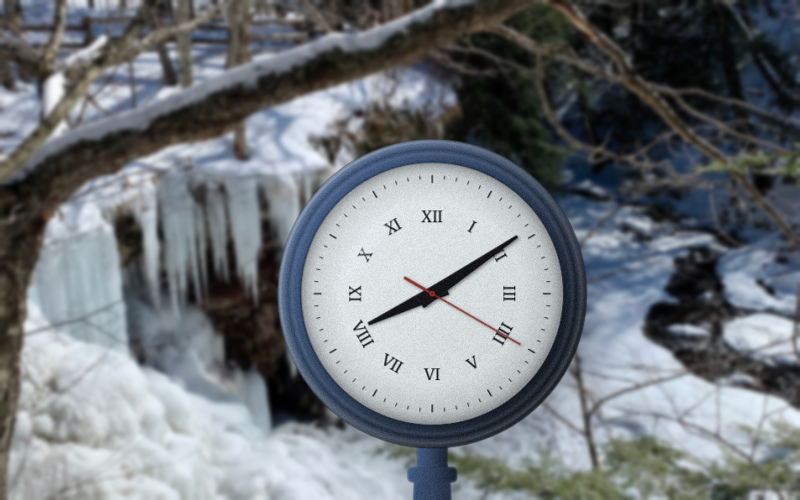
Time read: 8.09.20
